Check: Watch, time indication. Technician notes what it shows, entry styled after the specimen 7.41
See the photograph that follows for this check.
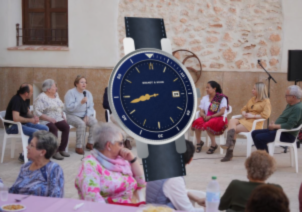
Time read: 8.43
